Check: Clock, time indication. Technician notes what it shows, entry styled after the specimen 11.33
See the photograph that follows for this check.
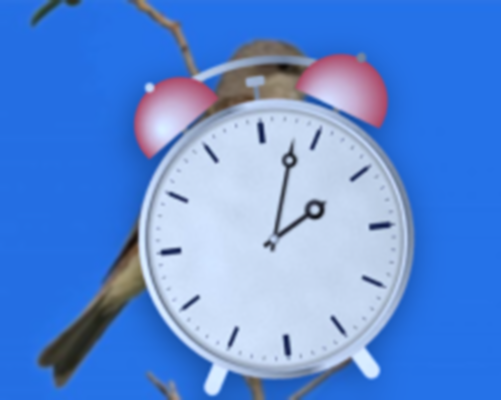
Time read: 2.03
